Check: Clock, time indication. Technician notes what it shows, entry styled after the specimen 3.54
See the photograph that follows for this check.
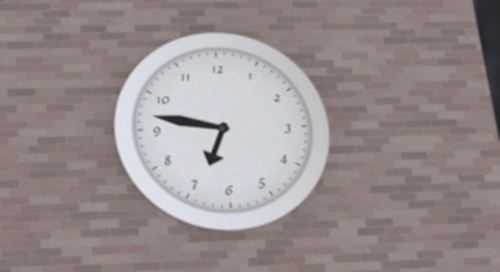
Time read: 6.47
